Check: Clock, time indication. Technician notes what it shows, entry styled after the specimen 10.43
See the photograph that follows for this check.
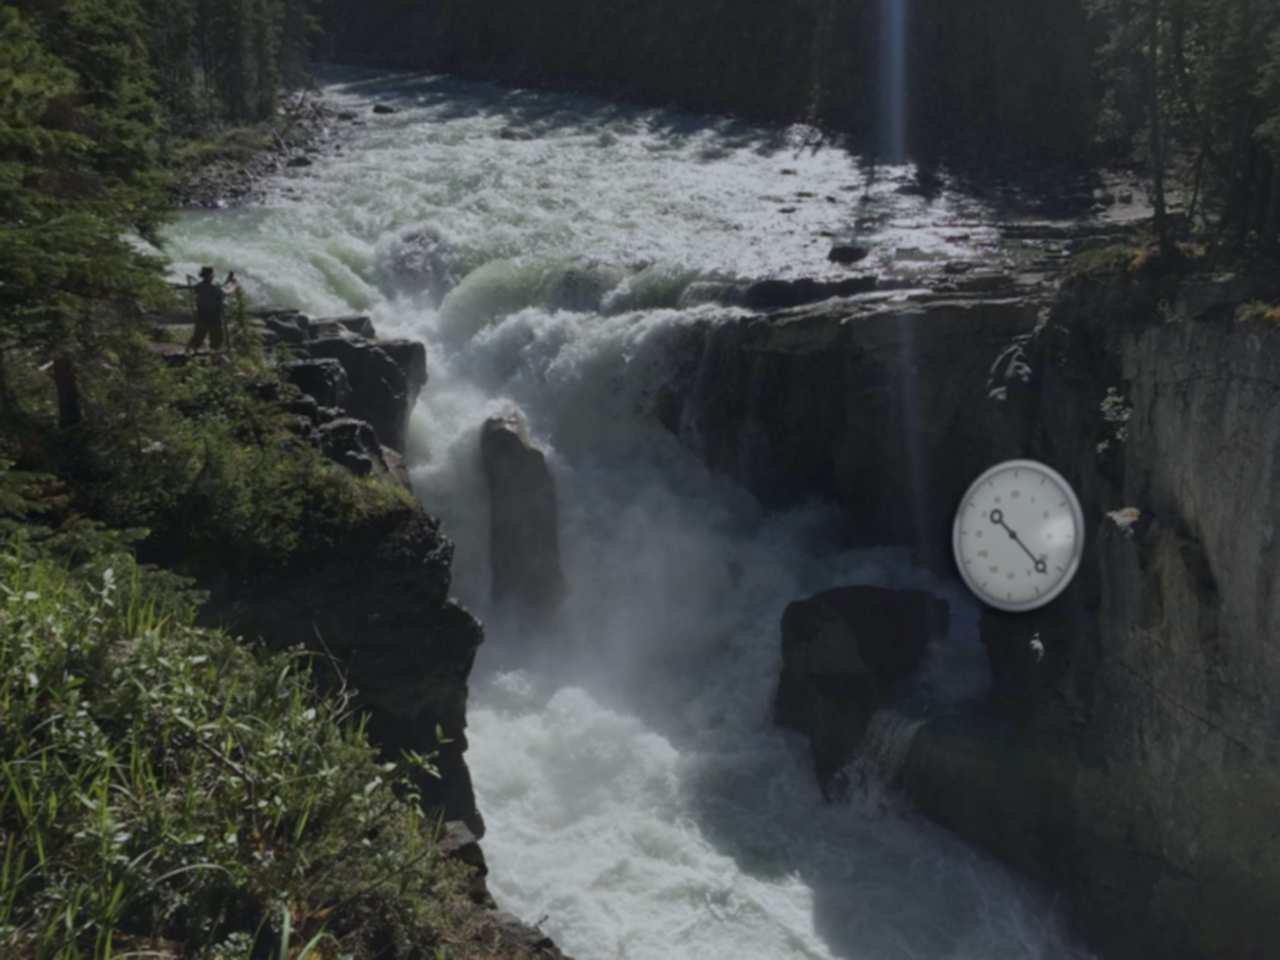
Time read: 10.22
